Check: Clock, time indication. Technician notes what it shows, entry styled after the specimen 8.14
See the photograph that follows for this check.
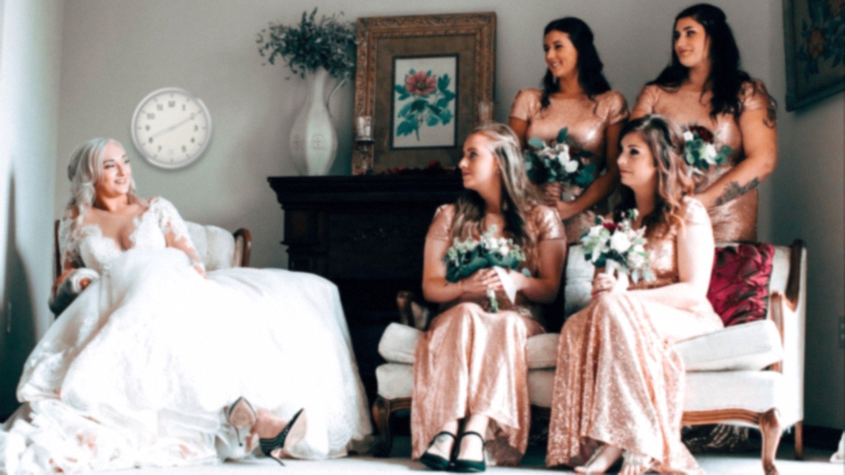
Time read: 8.10
